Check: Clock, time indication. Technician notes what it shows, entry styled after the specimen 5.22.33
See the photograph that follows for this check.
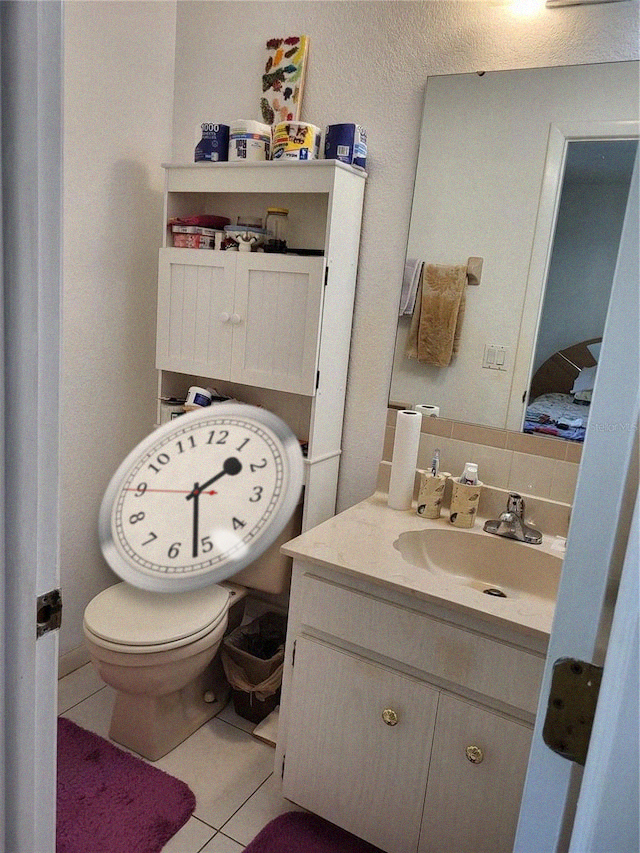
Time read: 1.26.45
